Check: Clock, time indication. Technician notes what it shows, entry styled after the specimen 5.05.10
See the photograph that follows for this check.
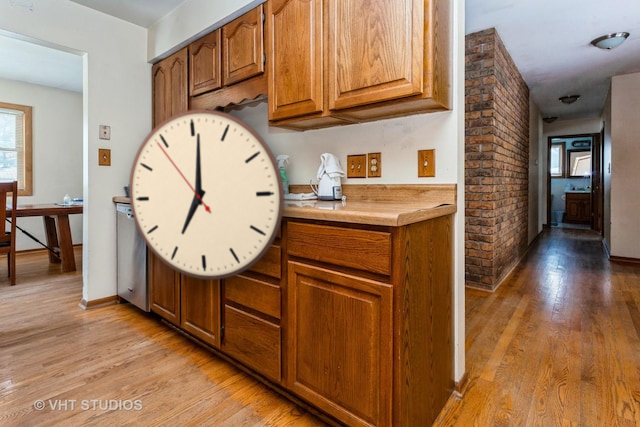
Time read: 7.00.54
